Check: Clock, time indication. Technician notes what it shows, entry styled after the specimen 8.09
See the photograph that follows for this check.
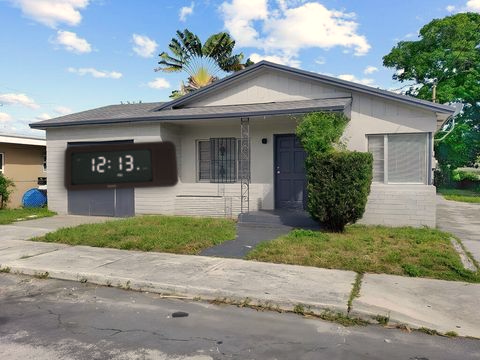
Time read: 12.13
